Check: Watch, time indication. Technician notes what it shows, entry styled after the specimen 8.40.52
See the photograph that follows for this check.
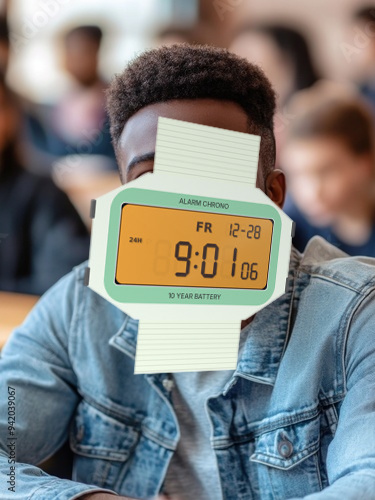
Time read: 9.01.06
